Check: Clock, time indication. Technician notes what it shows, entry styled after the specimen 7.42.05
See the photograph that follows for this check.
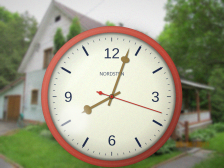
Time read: 8.03.18
